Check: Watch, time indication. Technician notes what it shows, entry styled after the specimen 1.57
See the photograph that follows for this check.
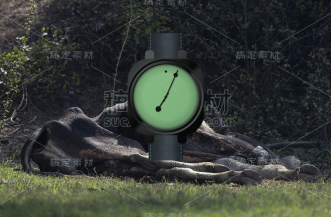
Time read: 7.04
